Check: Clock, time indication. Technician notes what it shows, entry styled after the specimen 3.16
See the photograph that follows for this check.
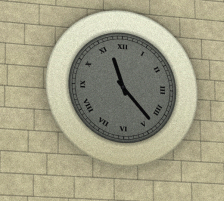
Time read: 11.23
